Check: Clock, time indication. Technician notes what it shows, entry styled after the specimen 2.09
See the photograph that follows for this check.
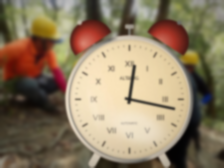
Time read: 12.17
